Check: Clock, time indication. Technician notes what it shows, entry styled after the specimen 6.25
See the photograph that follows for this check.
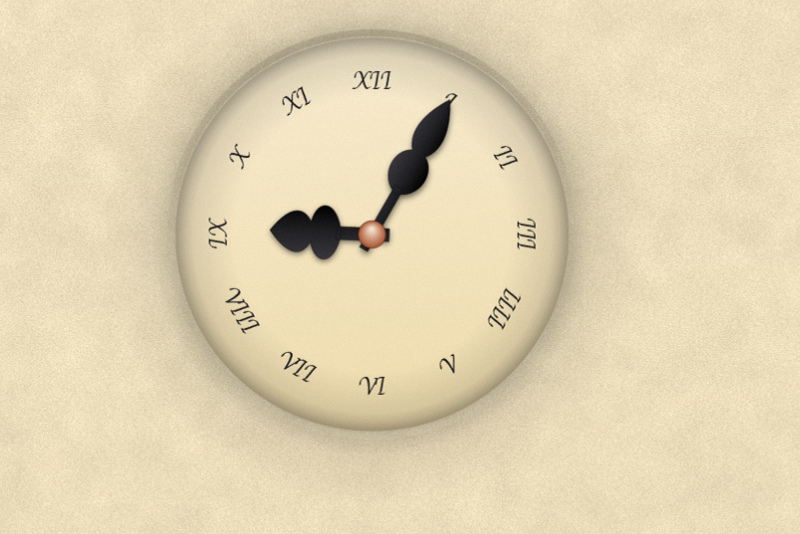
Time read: 9.05
